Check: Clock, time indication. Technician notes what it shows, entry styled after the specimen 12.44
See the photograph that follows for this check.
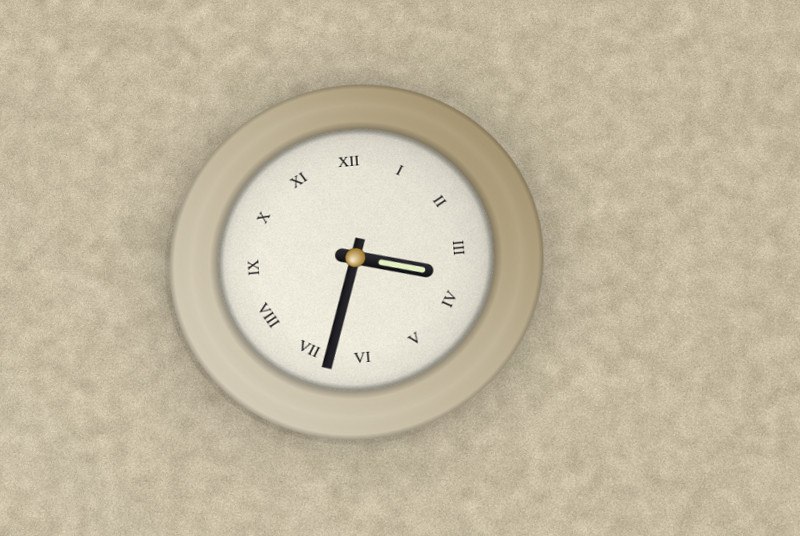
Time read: 3.33
